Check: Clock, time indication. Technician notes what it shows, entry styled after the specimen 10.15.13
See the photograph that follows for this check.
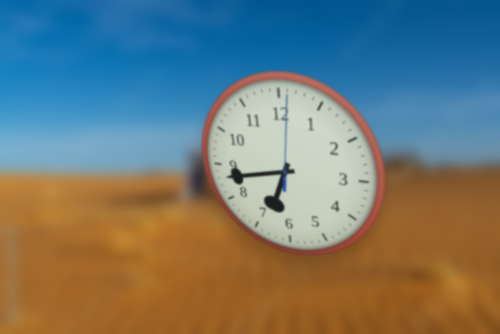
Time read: 6.43.01
